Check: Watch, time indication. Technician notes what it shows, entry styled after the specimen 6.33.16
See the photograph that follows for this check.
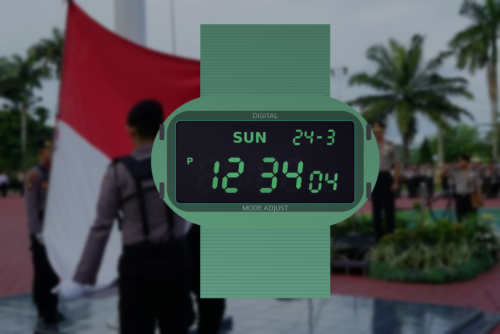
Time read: 12.34.04
